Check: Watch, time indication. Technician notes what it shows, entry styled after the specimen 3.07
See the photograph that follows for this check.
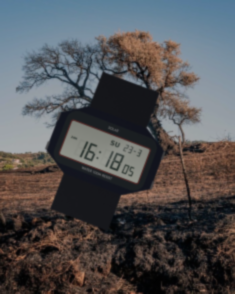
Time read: 16.18
